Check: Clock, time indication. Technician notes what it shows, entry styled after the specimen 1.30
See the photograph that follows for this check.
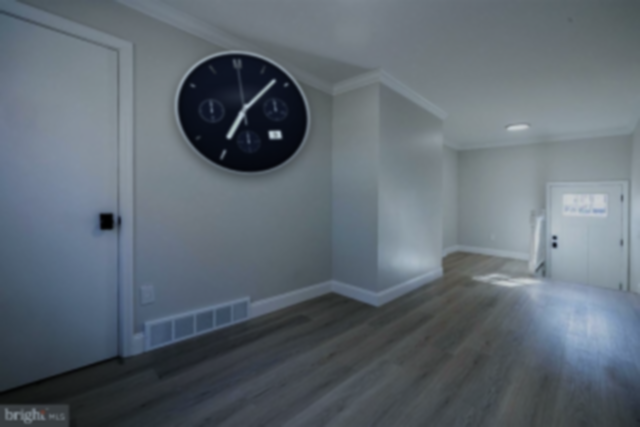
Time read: 7.08
